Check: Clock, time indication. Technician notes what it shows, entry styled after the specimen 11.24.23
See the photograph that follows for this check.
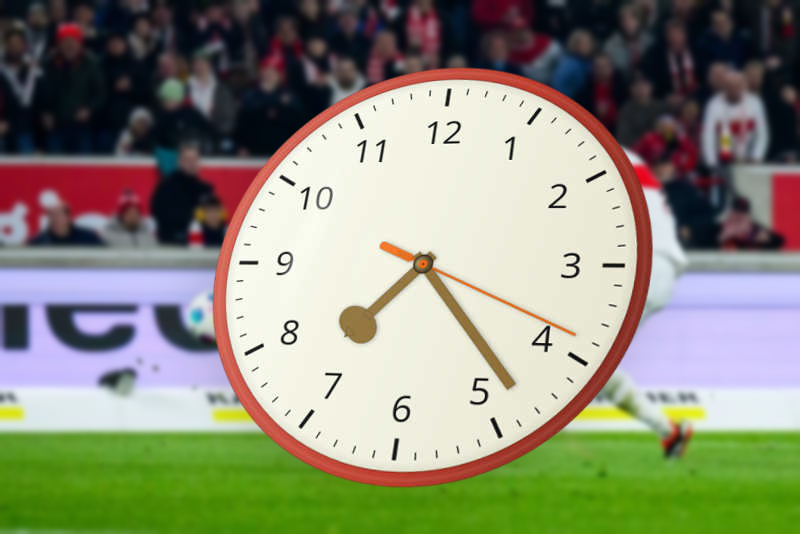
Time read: 7.23.19
